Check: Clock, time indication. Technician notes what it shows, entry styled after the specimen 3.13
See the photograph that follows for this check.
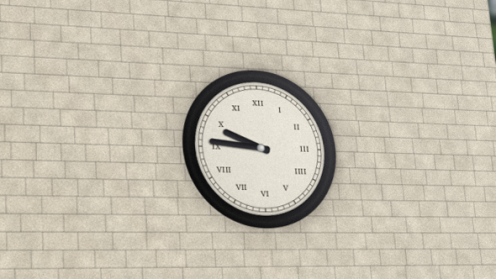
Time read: 9.46
